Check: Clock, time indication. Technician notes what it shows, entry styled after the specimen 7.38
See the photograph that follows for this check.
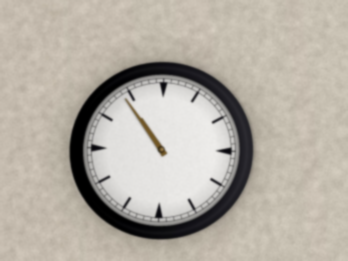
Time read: 10.54
